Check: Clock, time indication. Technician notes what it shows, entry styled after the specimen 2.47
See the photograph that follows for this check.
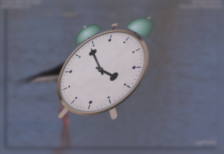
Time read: 3.54
